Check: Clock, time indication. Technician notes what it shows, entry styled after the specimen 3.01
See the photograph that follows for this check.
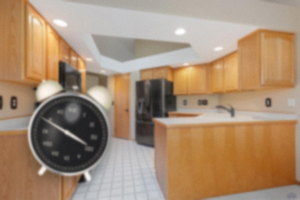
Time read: 3.49
